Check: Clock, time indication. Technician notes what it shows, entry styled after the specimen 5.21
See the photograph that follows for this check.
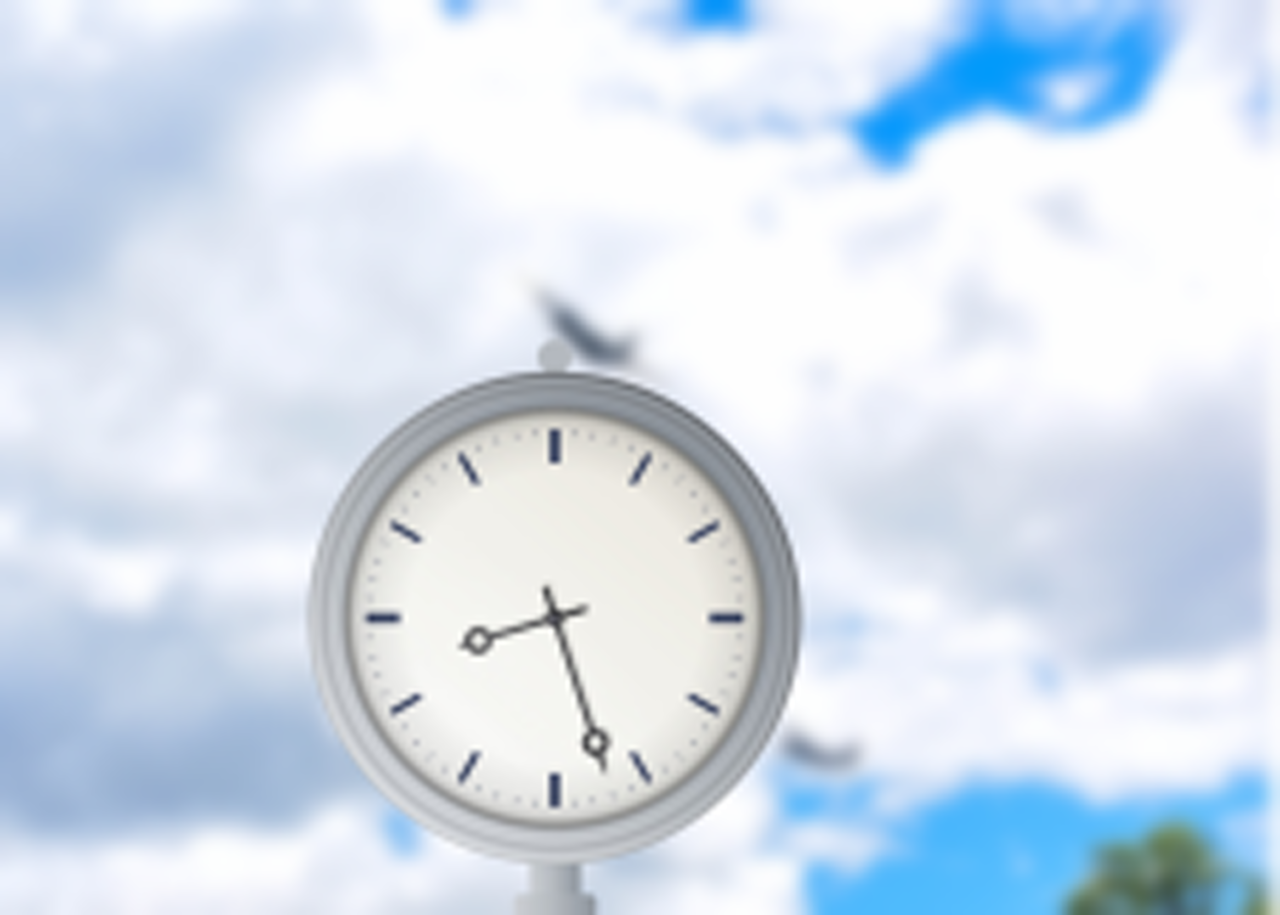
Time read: 8.27
